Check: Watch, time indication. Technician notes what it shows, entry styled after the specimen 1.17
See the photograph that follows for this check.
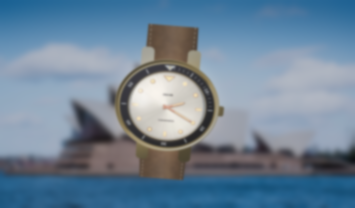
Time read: 2.20
